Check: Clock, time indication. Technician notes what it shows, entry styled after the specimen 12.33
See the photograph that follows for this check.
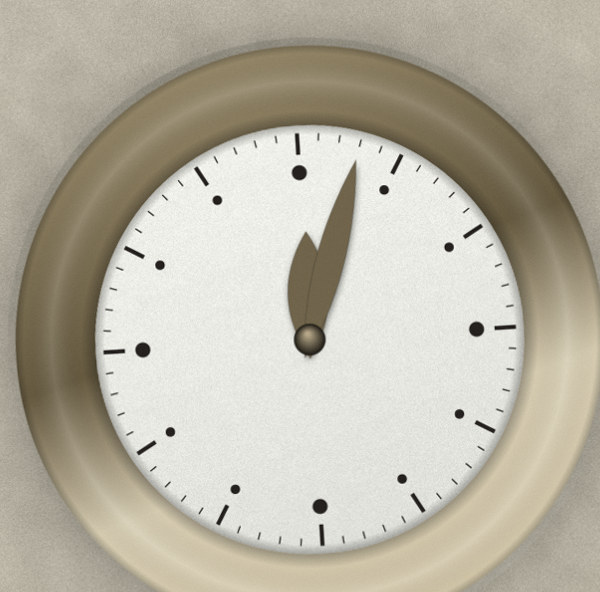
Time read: 12.03
